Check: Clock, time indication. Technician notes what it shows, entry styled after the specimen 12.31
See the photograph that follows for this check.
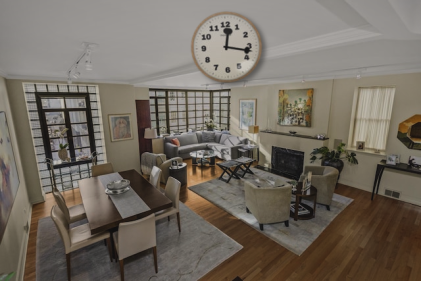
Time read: 12.17
